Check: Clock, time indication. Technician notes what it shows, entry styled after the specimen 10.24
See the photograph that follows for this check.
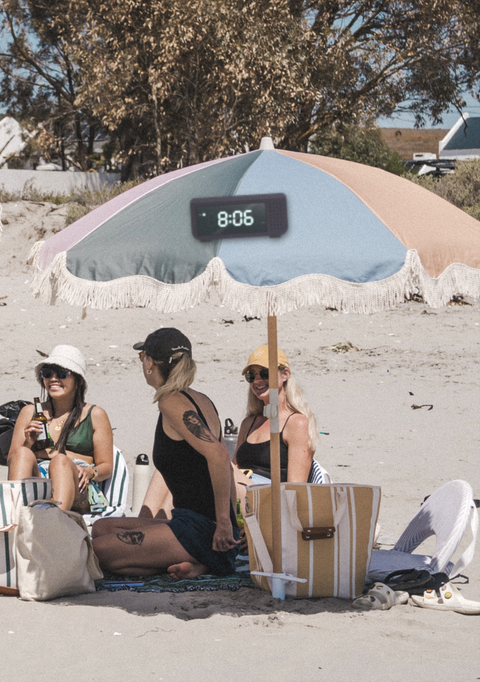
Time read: 8.06
